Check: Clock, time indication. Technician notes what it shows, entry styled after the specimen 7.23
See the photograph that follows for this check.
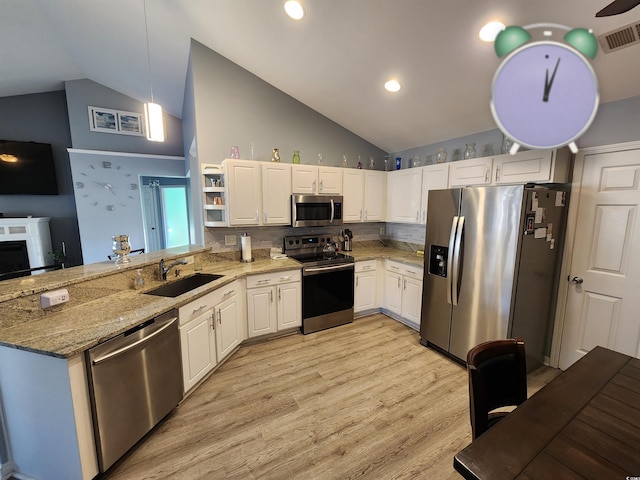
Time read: 12.03
